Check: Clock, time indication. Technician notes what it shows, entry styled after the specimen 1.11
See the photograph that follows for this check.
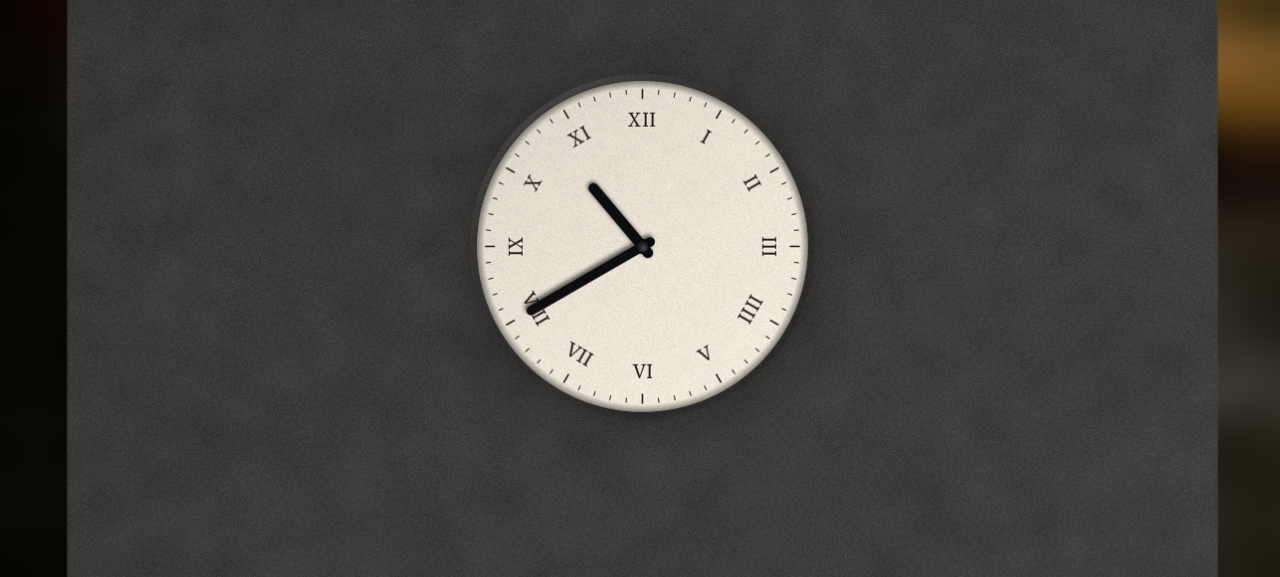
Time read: 10.40
